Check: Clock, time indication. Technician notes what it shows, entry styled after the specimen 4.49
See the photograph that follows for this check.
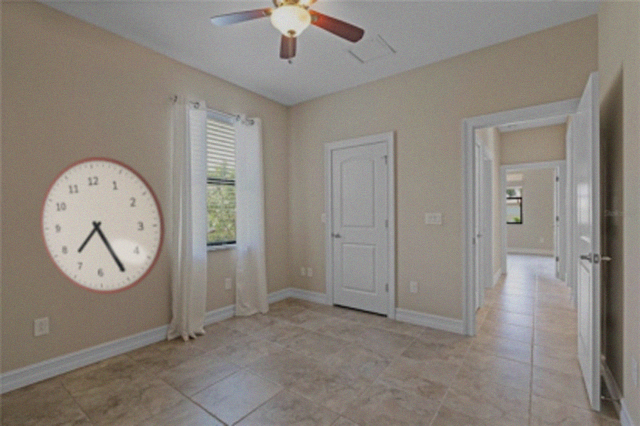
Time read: 7.25
